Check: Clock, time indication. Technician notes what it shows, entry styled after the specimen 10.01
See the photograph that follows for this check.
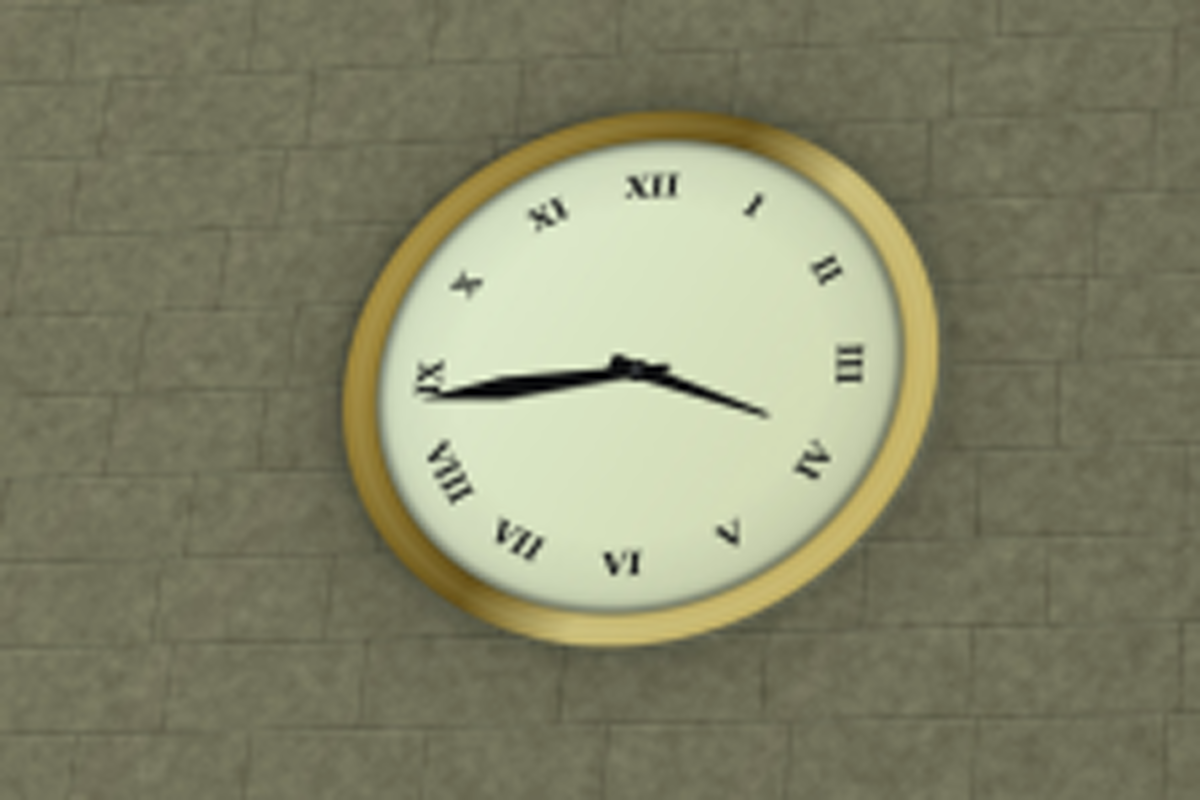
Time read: 3.44
